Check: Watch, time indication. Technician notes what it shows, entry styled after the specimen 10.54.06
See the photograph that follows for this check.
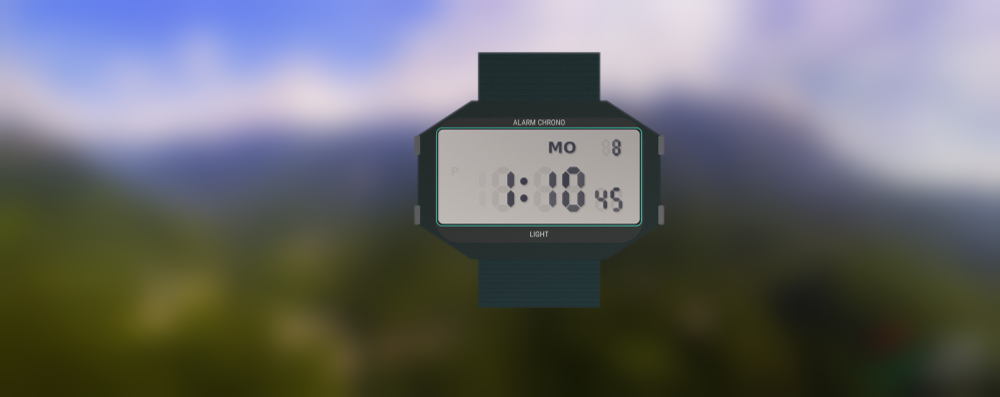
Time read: 1.10.45
